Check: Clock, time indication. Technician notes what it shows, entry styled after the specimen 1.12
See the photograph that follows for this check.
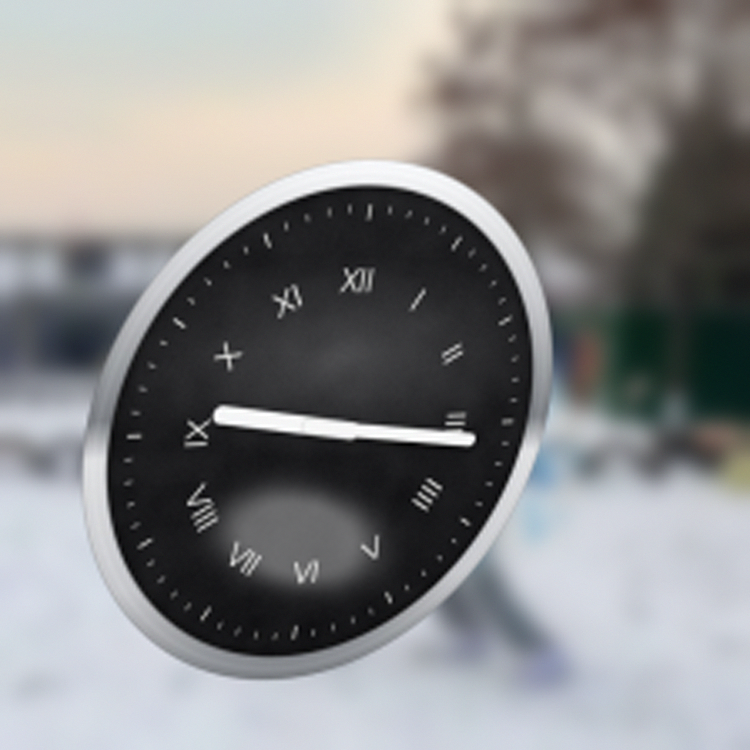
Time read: 9.16
